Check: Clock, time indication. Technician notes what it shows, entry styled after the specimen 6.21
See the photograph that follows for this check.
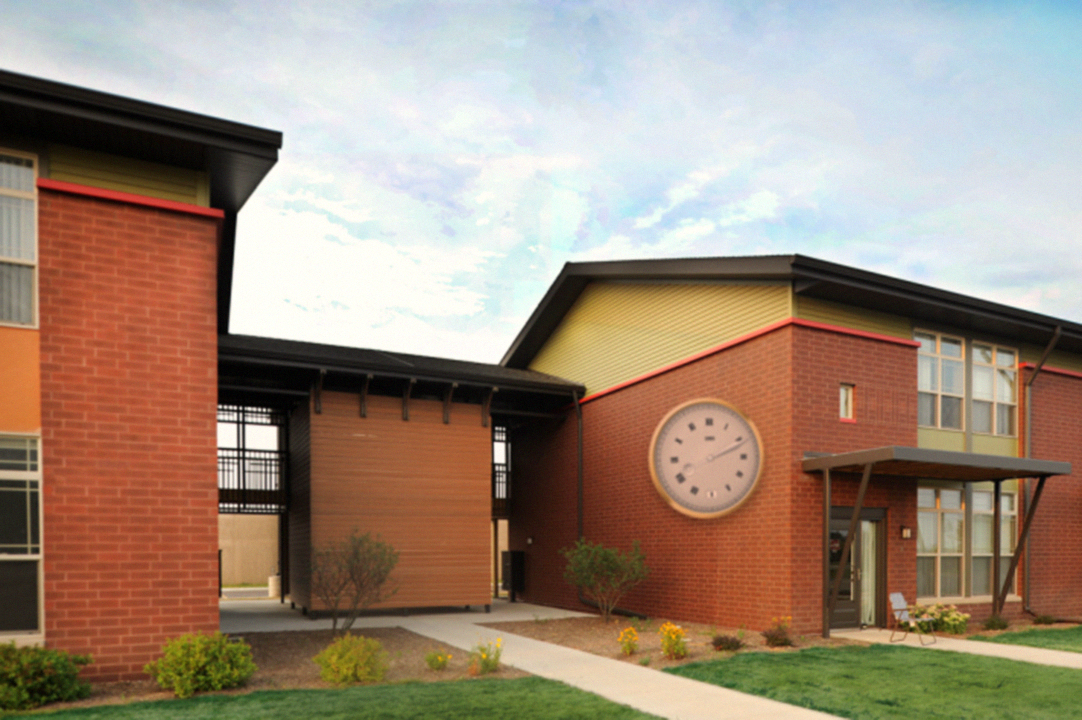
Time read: 8.11
